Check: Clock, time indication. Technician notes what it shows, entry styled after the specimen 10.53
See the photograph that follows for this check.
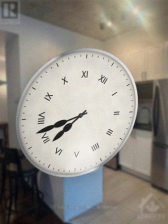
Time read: 6.37
